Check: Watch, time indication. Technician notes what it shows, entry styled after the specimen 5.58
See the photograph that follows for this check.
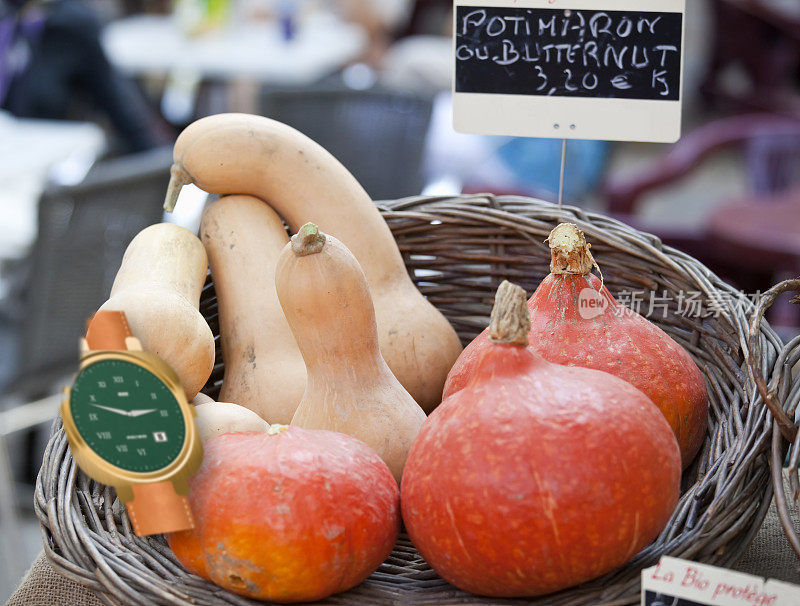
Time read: 2.48
